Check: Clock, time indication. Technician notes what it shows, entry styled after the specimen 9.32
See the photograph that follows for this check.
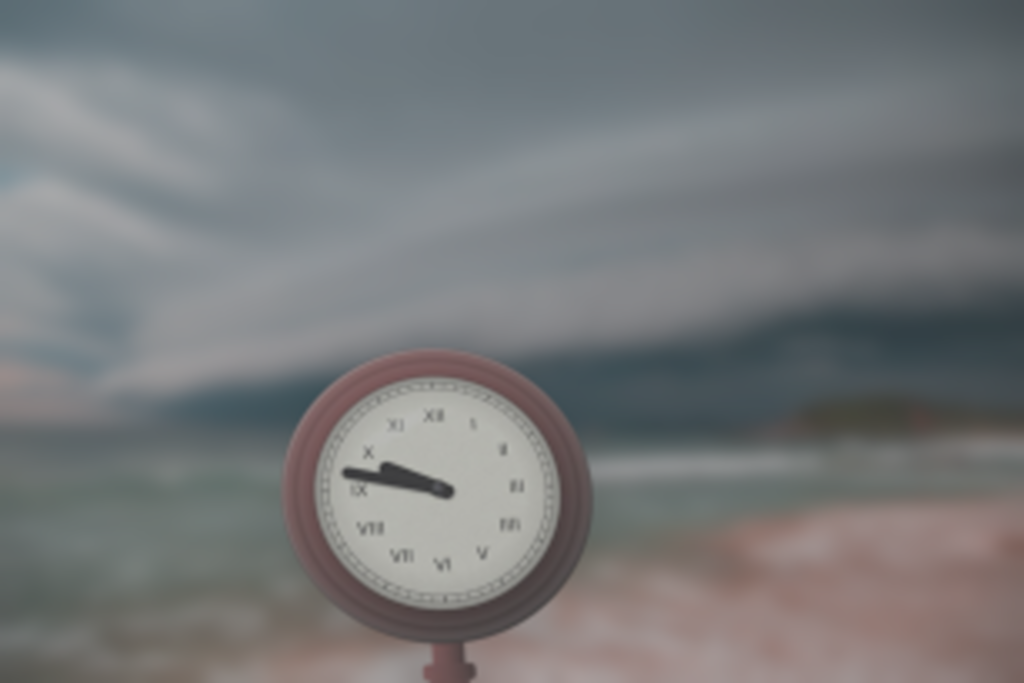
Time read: 9.47
